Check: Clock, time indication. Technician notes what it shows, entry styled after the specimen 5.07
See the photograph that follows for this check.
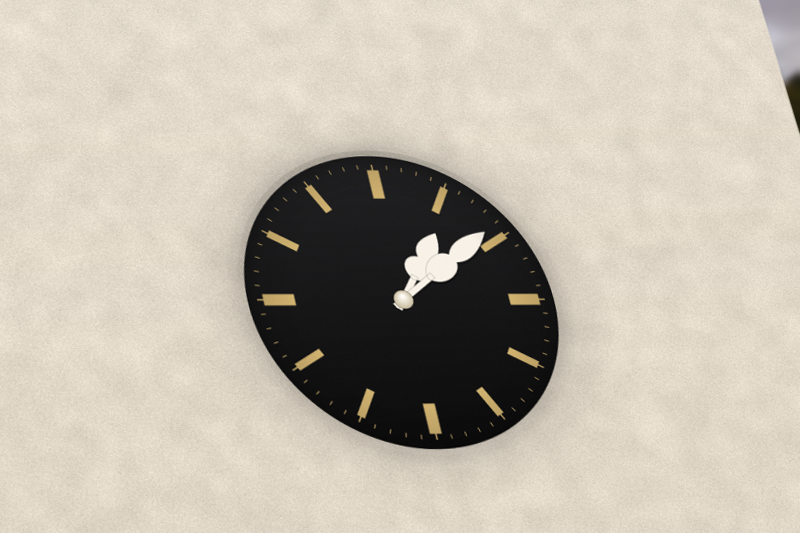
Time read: 1.09
